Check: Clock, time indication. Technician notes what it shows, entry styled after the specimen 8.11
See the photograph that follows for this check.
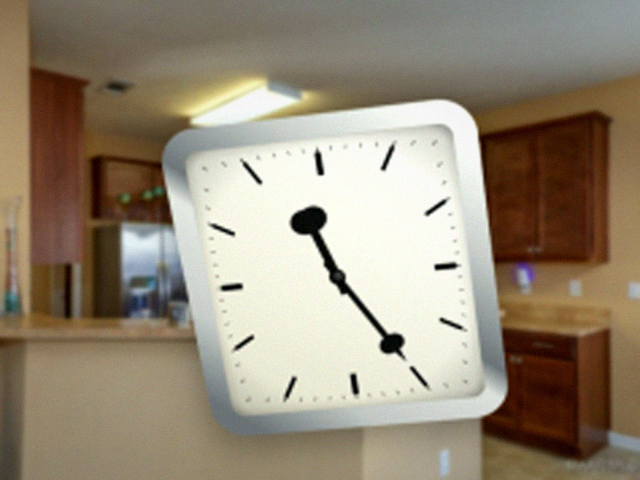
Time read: 11.25
